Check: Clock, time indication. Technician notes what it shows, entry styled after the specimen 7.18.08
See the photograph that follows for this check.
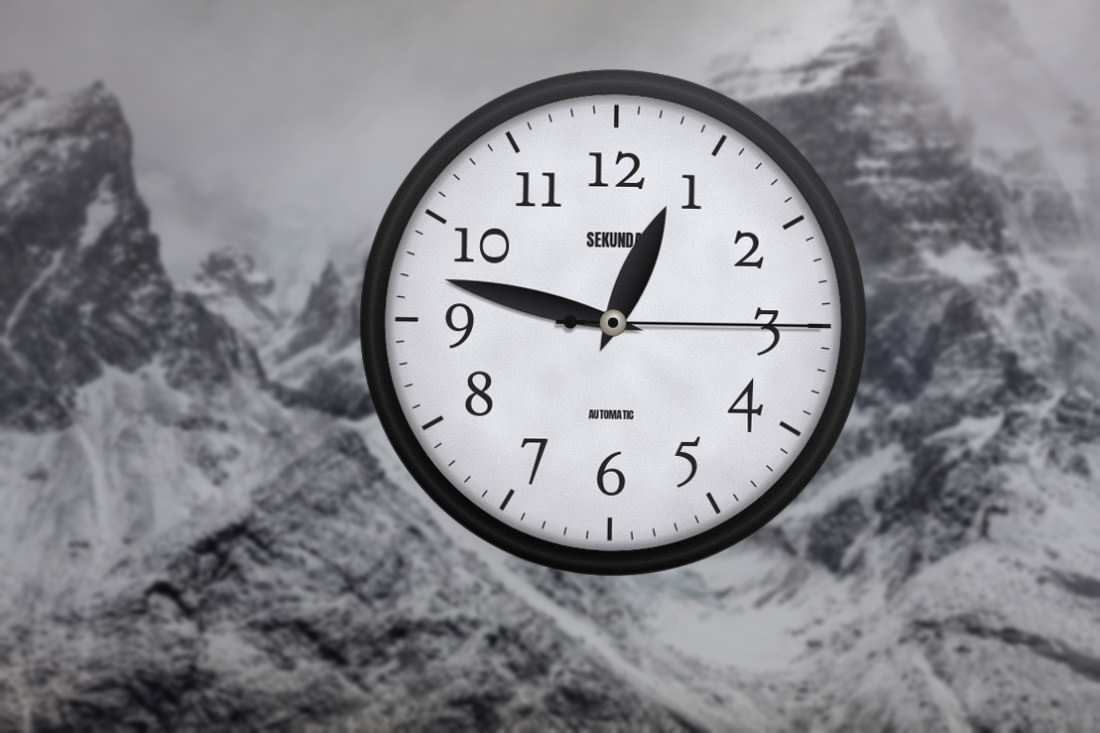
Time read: 12.47.15
